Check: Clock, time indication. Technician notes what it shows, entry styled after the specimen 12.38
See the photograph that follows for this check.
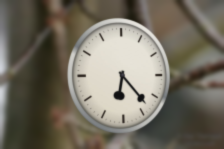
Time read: 6.23
